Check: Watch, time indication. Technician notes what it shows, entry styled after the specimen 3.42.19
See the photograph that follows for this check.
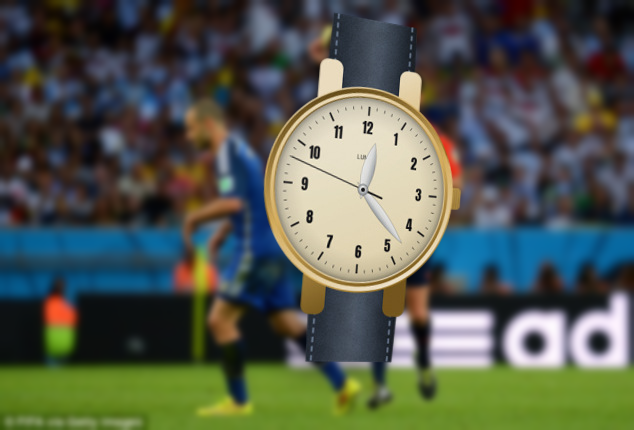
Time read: 12.22.48
